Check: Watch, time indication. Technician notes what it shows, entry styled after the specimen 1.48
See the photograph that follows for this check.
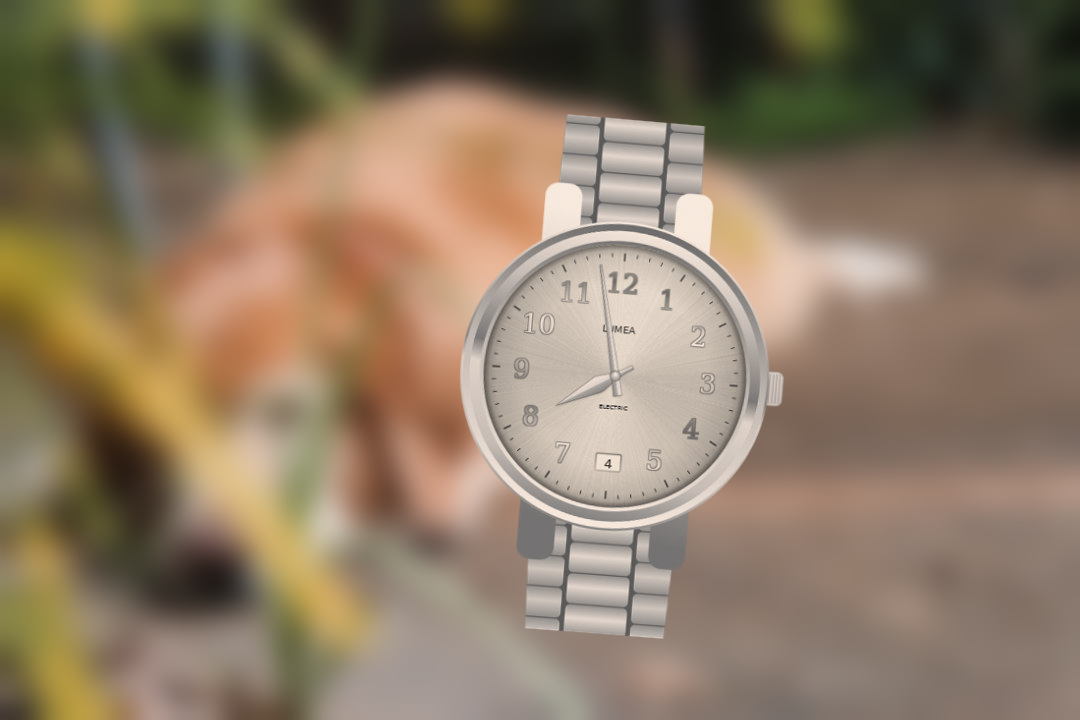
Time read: 7.58
